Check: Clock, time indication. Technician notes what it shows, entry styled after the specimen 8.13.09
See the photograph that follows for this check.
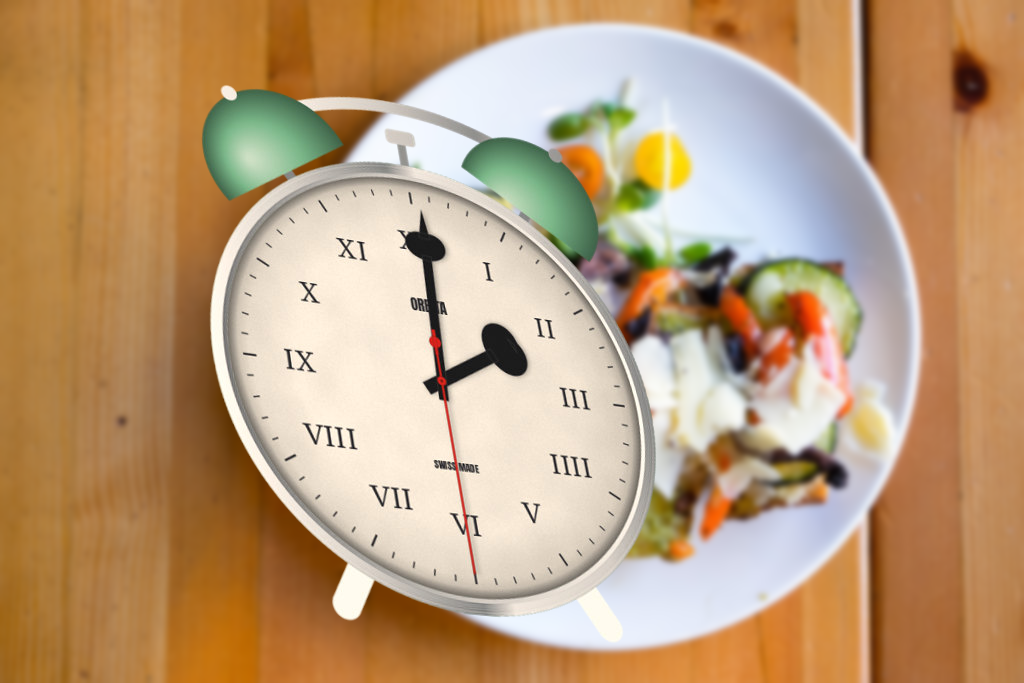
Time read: 2.00.30
